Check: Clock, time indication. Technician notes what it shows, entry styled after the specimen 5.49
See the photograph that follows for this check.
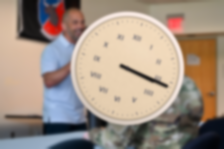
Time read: 3.16
